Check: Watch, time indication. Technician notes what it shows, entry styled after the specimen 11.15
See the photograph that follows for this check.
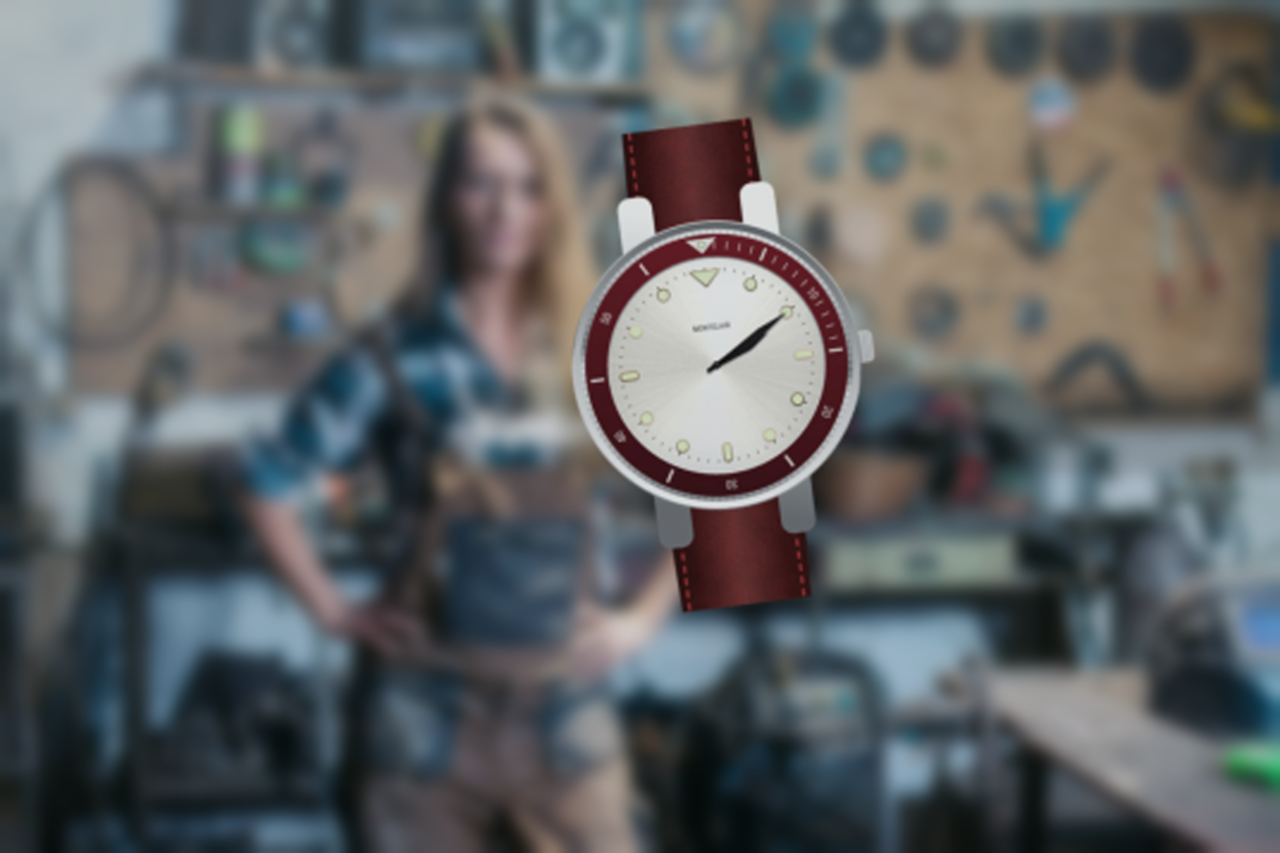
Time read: 2.10
